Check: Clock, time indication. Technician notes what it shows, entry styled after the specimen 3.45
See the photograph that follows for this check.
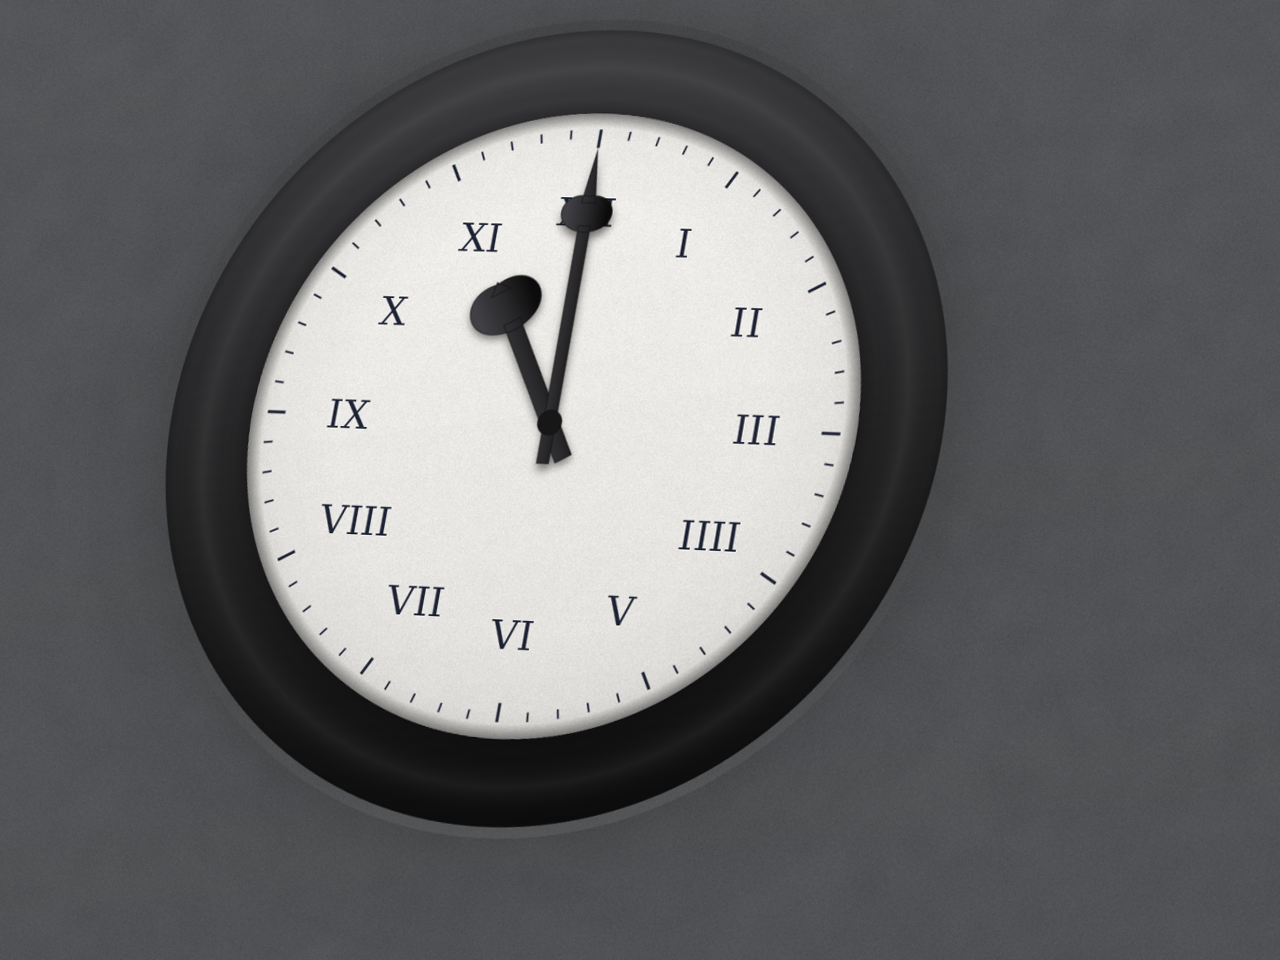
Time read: 11.00
